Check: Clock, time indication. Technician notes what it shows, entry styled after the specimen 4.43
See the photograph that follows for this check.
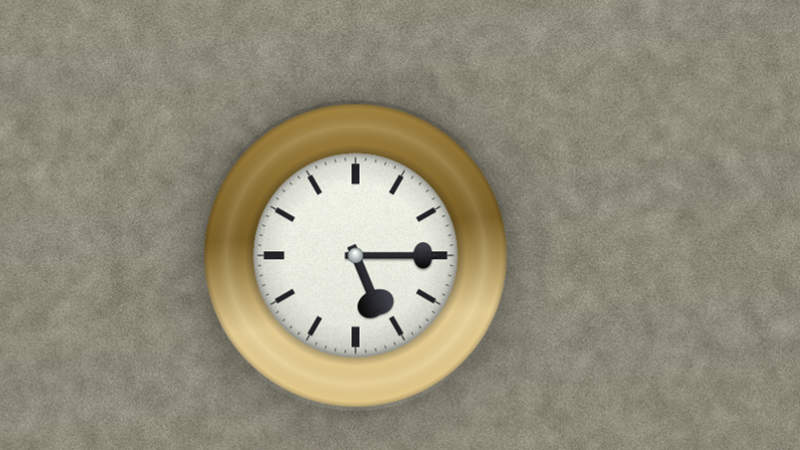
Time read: 5.15
